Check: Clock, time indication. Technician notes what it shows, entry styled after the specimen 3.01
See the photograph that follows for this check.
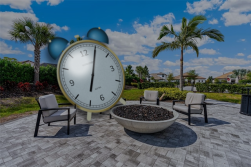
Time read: 7.05
